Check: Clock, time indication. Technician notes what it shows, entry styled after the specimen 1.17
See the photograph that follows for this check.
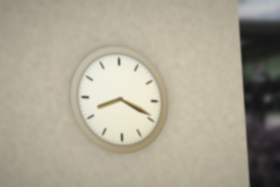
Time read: 8.19
